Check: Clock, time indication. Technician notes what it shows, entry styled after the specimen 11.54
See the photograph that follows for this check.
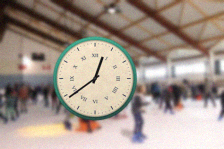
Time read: 12.39
